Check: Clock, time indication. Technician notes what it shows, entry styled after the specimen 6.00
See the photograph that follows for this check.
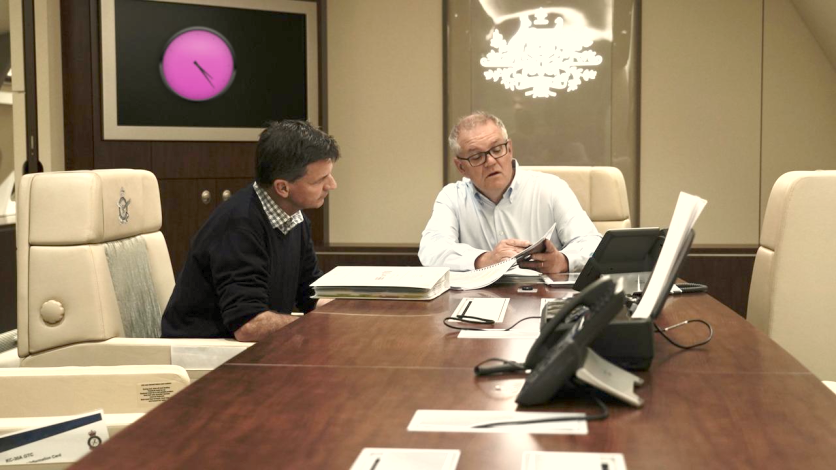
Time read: 4.24
